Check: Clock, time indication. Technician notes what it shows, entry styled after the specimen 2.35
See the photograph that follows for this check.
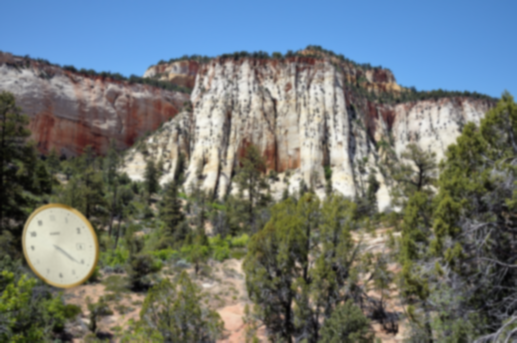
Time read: 4.21
